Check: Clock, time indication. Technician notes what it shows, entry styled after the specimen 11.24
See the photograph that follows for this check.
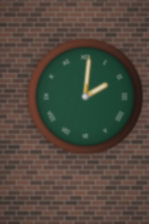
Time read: 2.01
